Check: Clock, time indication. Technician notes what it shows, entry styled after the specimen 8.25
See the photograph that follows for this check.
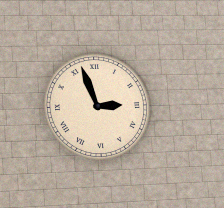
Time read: 2.57
